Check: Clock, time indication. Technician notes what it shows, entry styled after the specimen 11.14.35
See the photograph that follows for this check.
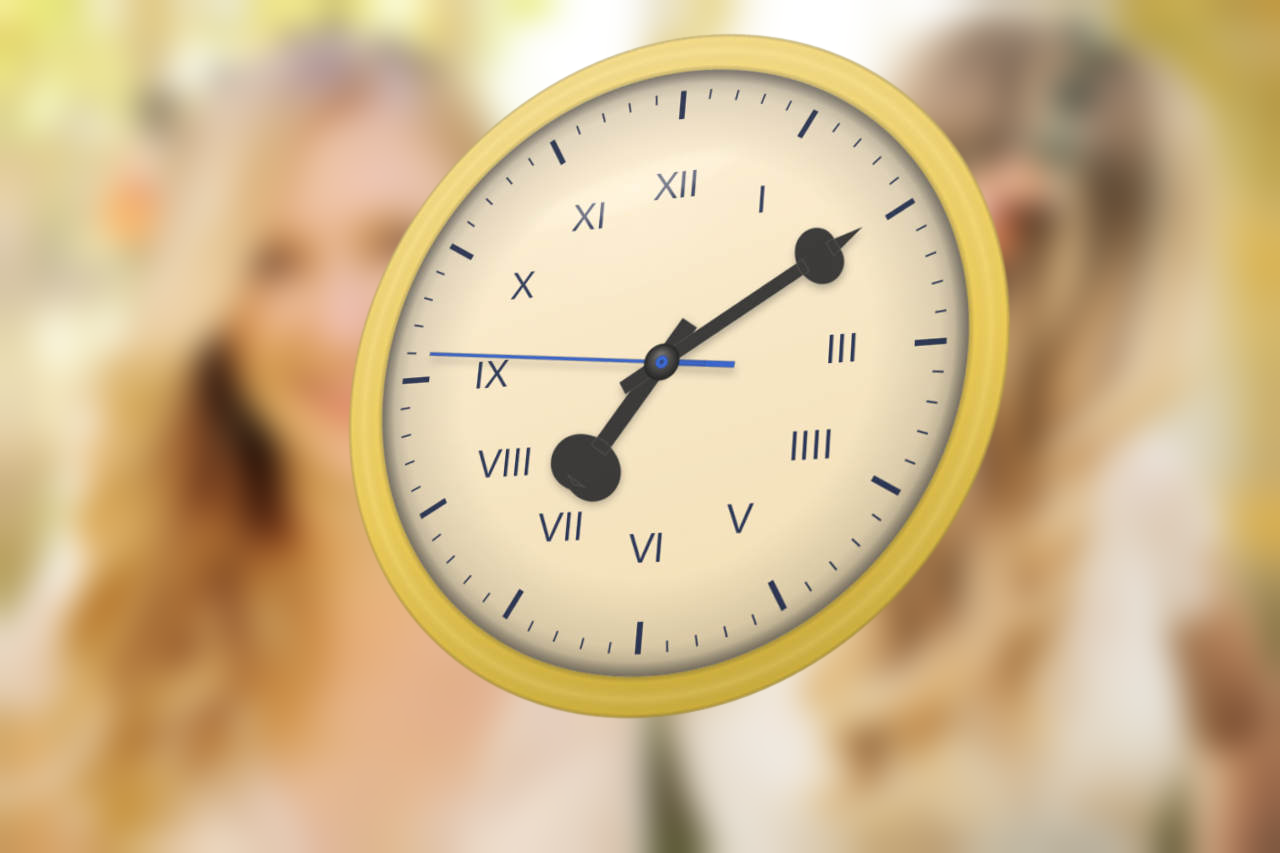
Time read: 7.09.46
